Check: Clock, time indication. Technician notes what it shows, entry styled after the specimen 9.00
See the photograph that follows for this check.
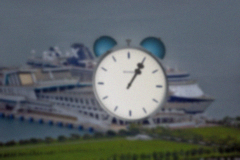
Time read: 1.05
